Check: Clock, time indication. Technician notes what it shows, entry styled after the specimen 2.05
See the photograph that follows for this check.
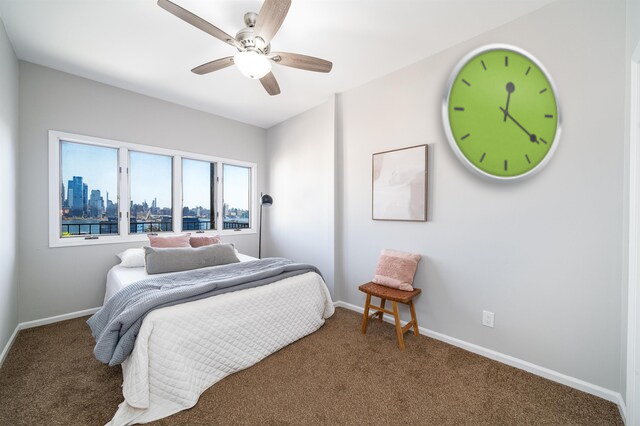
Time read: 12.21
